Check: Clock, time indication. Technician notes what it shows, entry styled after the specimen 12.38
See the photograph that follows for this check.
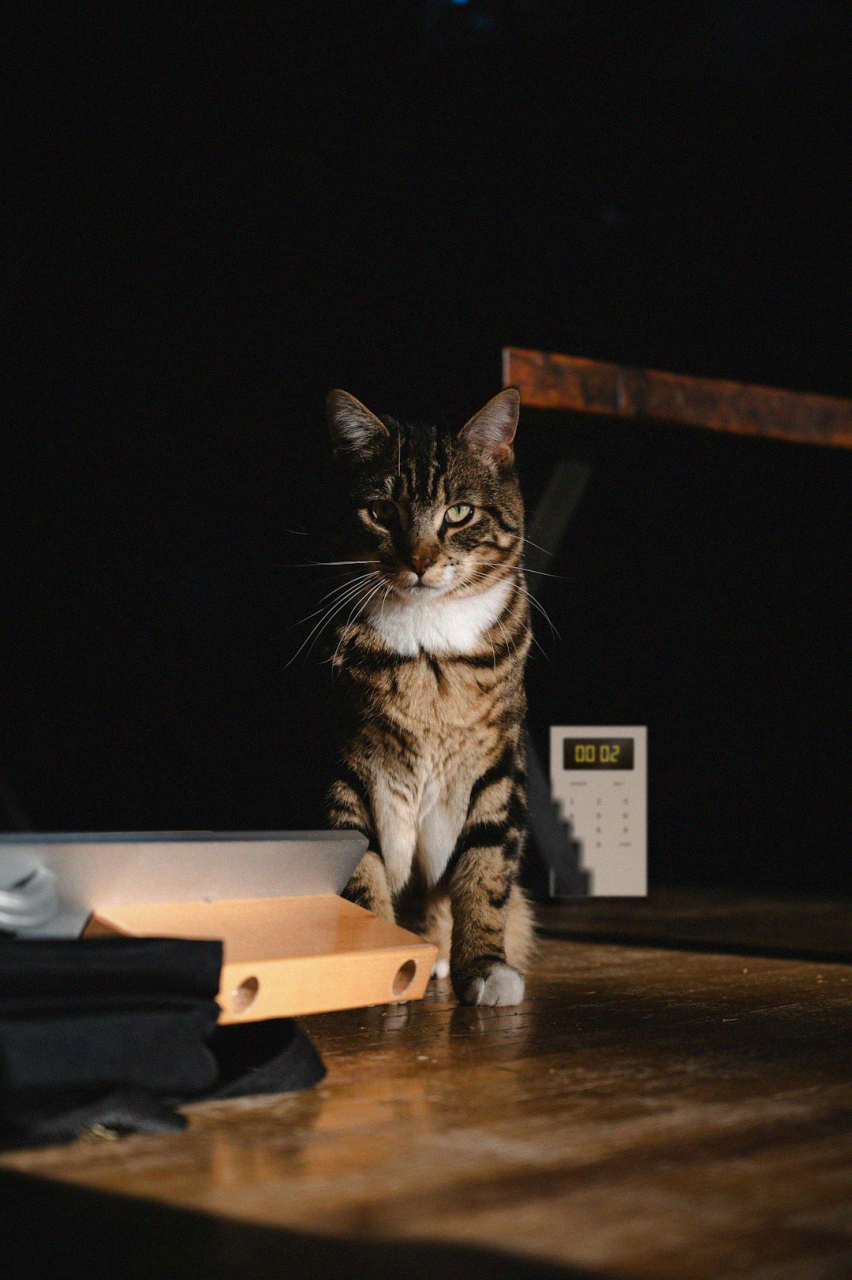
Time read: 0.02
